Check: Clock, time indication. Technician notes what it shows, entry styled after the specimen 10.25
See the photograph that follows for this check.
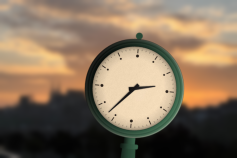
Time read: 2.37
